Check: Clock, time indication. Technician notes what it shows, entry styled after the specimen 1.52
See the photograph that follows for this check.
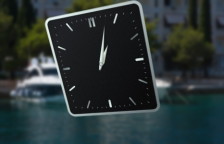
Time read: 1.03
